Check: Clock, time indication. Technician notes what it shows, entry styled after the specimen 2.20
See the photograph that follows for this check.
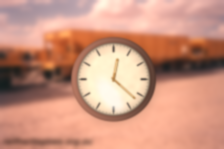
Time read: 12.22
